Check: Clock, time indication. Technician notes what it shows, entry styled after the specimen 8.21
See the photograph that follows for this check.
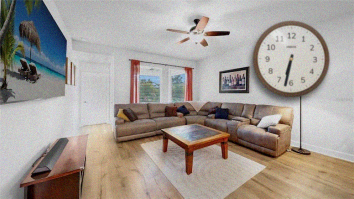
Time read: 6.32
